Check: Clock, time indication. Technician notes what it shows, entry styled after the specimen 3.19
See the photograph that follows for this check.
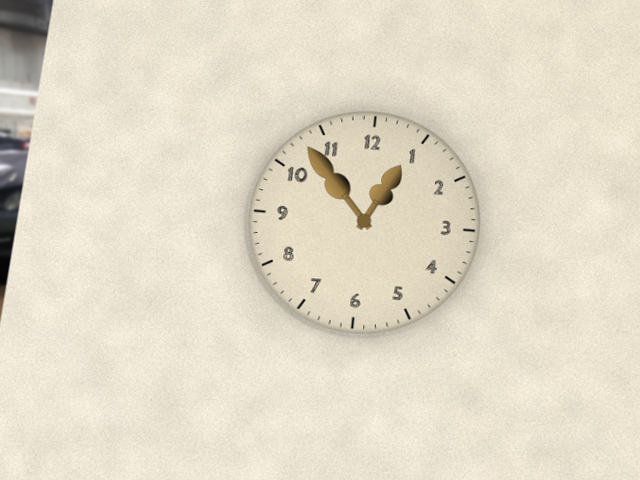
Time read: 12.53
